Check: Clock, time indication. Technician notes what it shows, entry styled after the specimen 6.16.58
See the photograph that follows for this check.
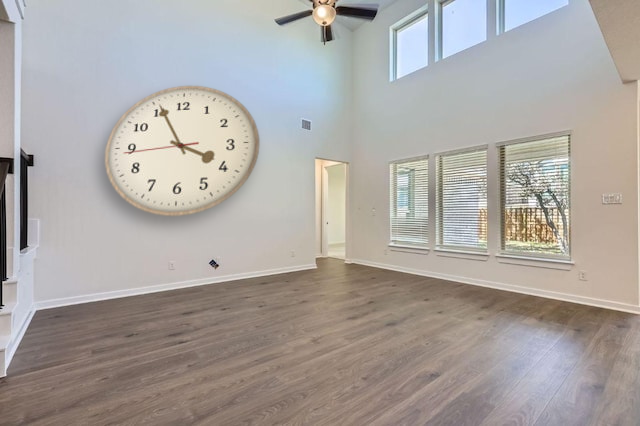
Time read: 3.55.44
